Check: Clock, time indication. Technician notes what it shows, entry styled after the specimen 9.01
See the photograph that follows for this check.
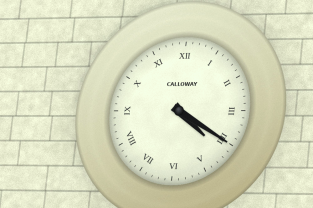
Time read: 4.20
